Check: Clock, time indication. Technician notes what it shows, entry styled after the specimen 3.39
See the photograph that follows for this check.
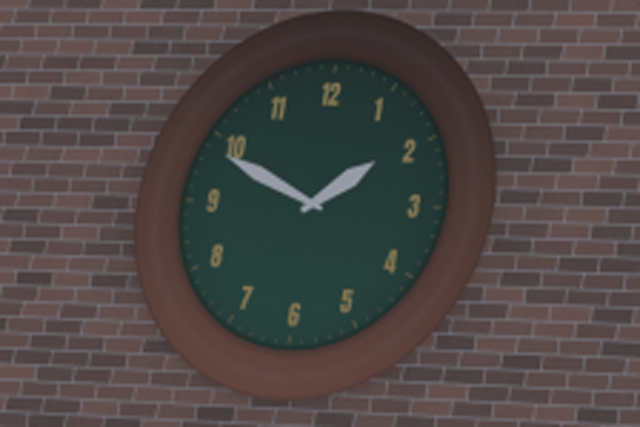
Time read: 1.49
